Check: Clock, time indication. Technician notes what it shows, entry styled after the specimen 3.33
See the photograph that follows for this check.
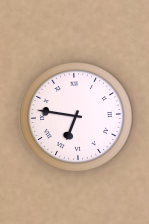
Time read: 6.47
